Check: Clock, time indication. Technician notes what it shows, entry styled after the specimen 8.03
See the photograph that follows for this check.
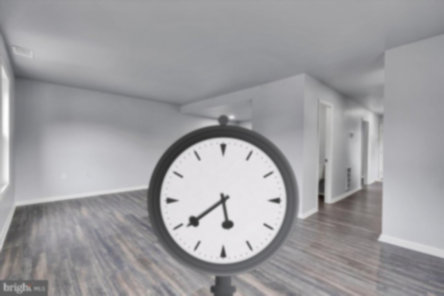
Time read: 5.39
